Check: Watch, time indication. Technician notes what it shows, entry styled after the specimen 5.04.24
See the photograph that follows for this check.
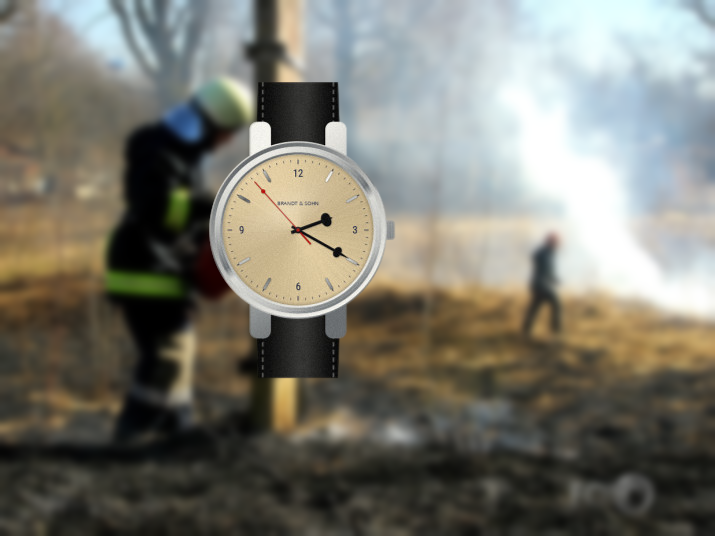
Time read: 2.19.53
